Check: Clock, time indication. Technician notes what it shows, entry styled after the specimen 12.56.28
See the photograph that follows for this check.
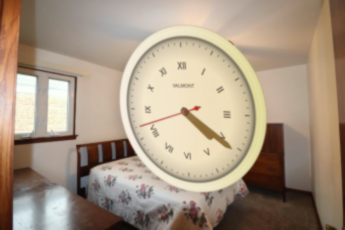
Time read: 4.20.42
